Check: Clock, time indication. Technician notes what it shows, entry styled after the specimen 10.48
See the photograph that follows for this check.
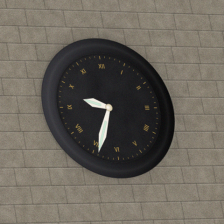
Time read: 9.34
